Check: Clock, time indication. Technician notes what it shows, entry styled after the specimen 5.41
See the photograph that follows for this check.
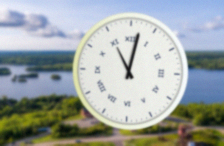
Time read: 11.02
